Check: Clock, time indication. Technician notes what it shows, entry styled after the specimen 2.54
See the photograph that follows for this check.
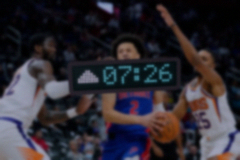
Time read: 7.26
